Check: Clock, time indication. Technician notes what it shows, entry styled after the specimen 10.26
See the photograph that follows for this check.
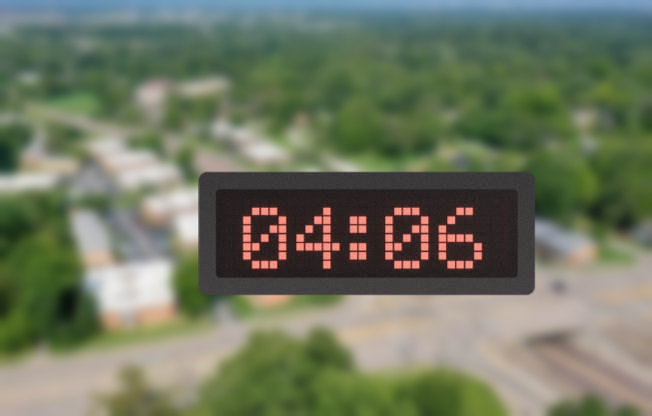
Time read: 4.06
